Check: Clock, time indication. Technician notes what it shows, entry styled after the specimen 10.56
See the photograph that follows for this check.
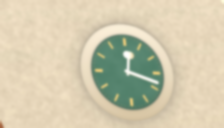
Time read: 12.18
